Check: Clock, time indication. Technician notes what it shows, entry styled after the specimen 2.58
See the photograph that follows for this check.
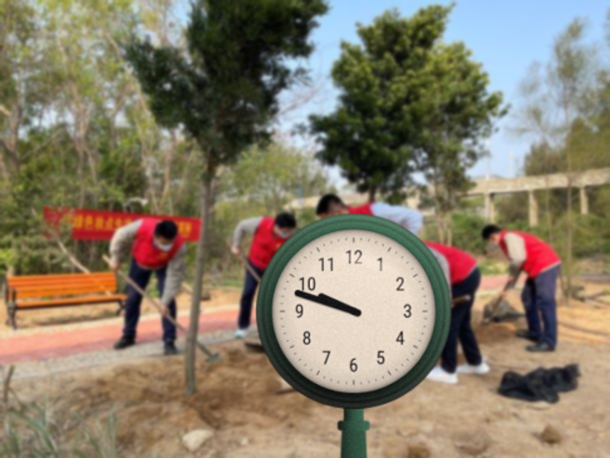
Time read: 9.48
